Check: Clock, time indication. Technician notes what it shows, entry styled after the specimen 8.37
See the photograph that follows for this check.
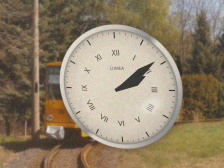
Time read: 2.09
